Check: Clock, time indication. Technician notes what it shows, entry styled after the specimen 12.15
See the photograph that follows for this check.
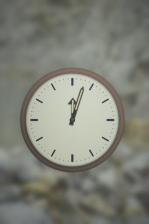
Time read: 12.03
